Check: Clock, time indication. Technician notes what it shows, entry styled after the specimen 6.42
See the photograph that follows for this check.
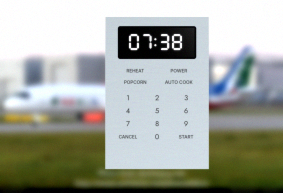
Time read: 7.38
